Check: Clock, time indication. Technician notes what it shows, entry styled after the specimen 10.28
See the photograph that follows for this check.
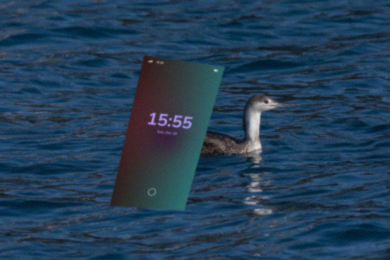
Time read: 15.55
